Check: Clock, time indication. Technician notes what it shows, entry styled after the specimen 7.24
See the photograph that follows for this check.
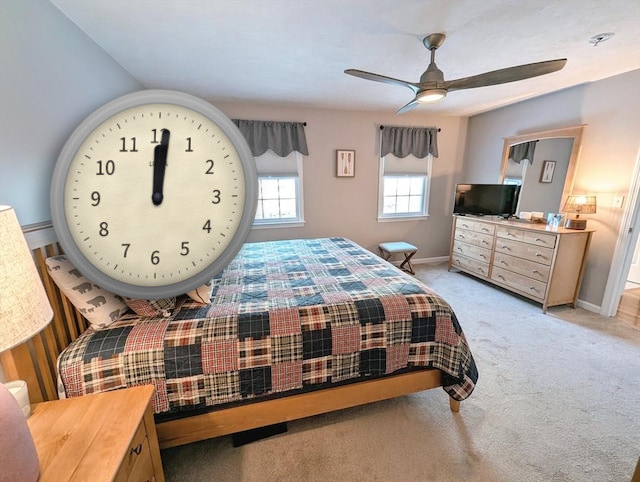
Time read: 12.01
